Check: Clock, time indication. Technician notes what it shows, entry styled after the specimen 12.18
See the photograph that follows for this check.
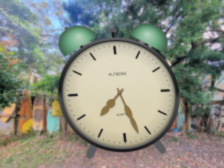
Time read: 7.27
